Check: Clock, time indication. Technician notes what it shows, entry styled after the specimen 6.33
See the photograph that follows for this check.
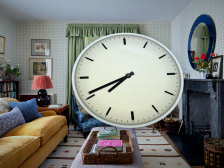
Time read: 7.41
